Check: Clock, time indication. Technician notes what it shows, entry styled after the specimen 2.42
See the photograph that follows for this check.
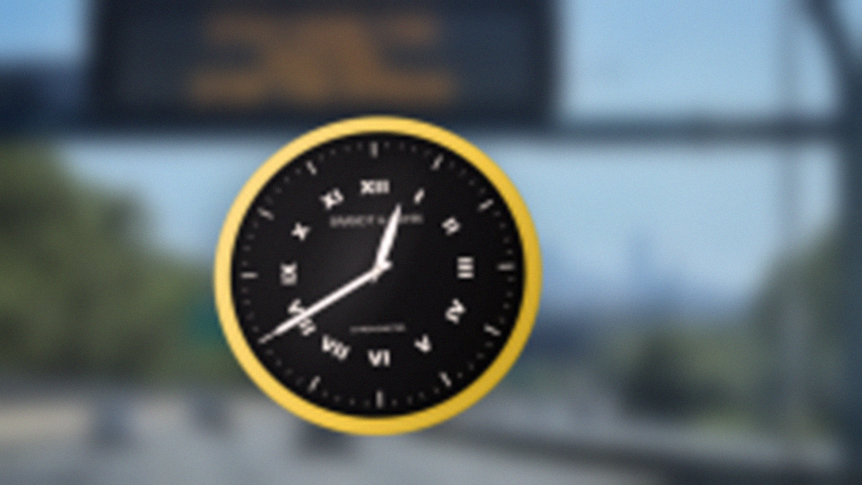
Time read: 12.40
